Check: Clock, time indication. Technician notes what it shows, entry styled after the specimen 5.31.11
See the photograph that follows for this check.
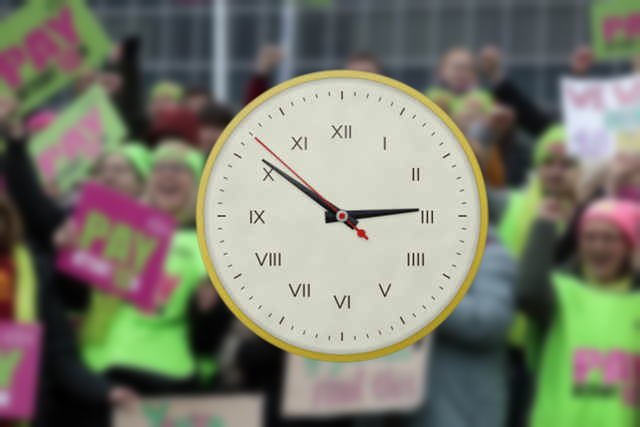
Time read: 2.50.52
